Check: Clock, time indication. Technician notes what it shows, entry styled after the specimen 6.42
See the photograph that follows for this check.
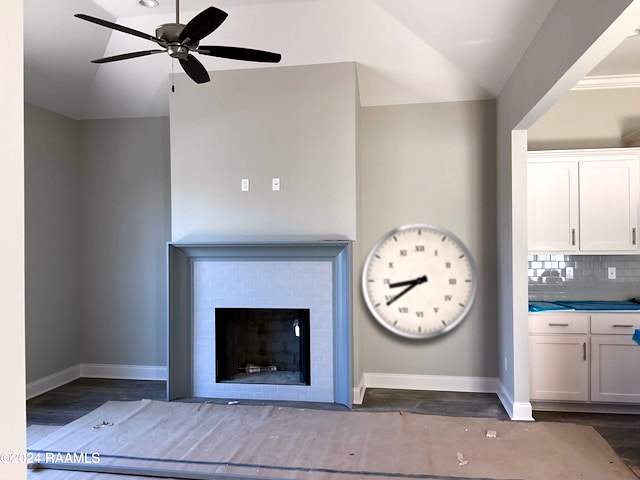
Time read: 8.39
